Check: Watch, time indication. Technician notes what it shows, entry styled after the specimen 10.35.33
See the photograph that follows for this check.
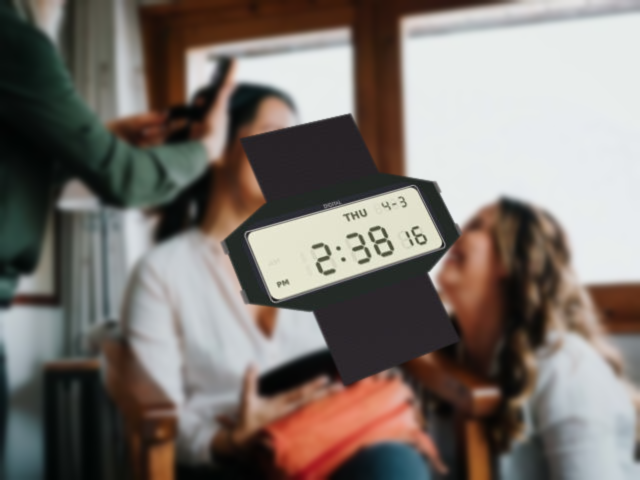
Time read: 2.38.16
